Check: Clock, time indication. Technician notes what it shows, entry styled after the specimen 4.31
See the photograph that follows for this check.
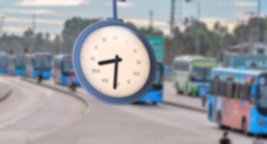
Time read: 8.31
